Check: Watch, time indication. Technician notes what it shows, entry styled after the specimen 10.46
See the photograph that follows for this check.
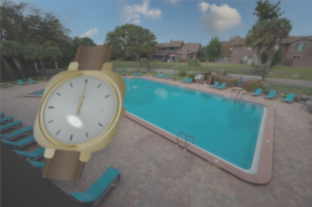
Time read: 12.00
